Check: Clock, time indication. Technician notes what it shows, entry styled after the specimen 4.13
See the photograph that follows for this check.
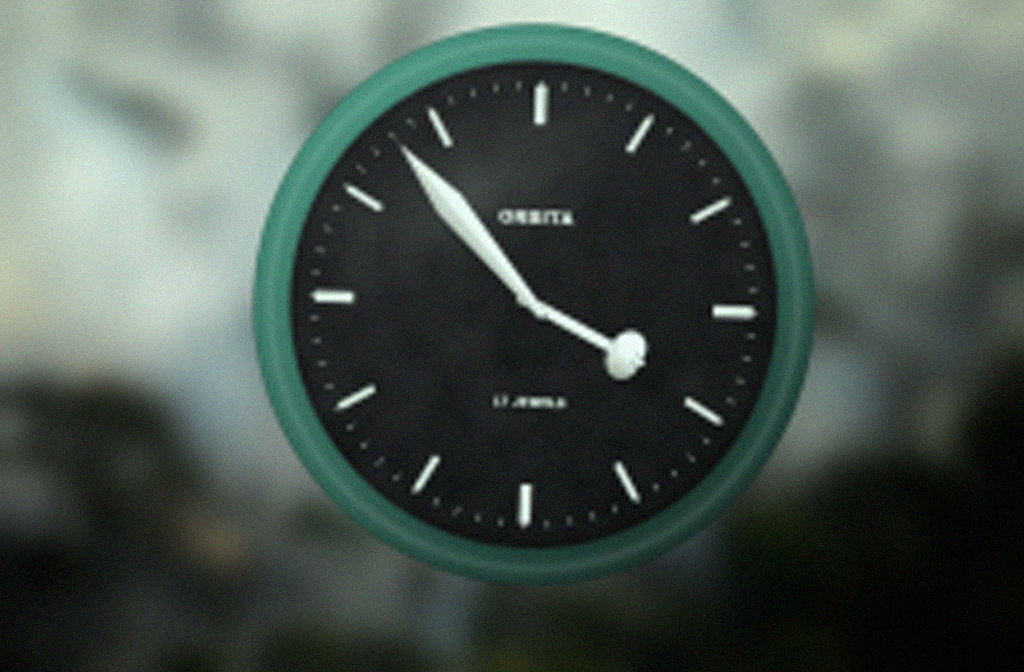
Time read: 3.53
